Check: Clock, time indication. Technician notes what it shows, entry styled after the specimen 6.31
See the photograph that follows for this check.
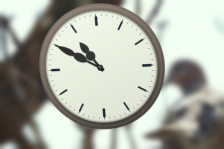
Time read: 10.50
